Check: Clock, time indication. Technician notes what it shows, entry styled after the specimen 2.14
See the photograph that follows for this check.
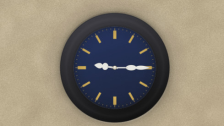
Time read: 9.15
